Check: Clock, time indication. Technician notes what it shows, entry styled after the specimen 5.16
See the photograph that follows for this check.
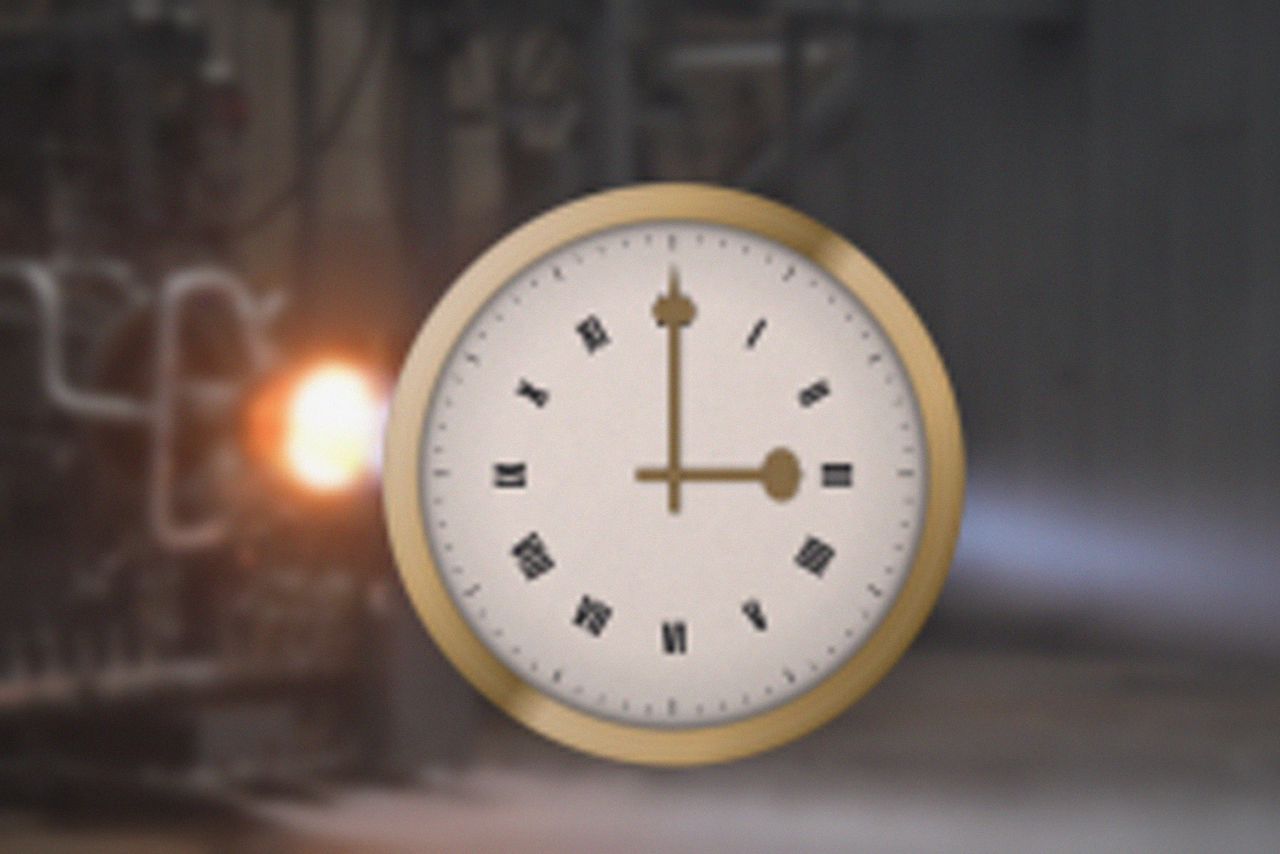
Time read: 3.00
